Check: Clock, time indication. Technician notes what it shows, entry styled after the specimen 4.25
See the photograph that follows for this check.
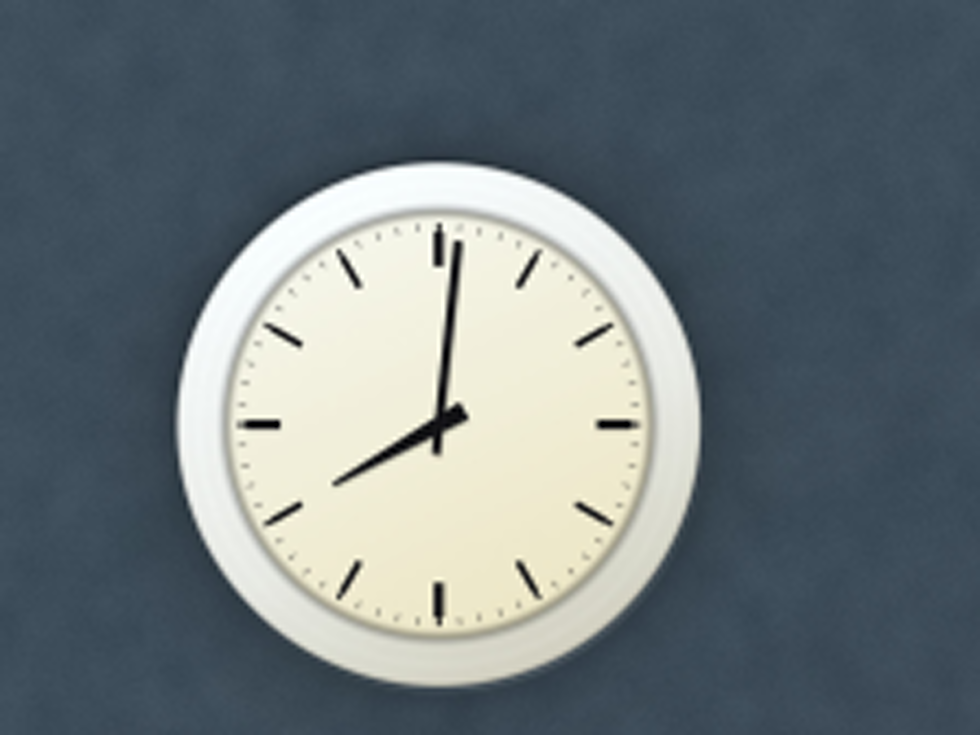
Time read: 8.01
